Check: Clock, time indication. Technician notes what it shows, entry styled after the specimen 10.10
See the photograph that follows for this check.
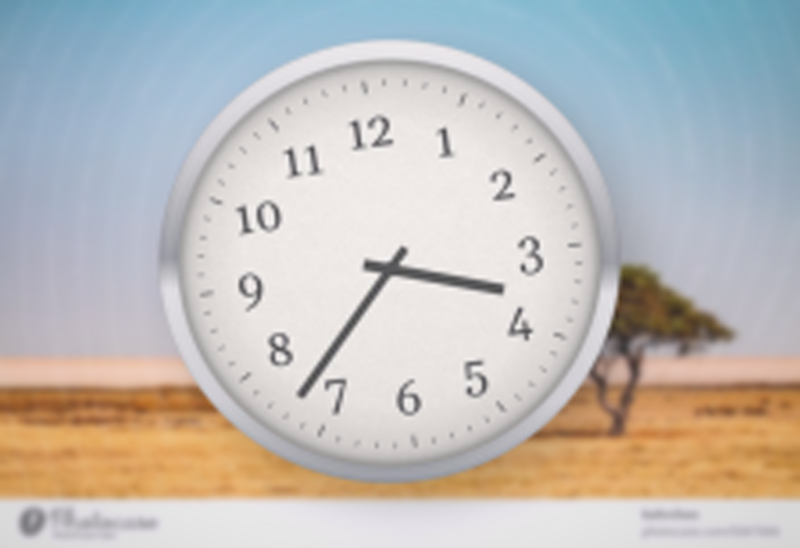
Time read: 3.37
